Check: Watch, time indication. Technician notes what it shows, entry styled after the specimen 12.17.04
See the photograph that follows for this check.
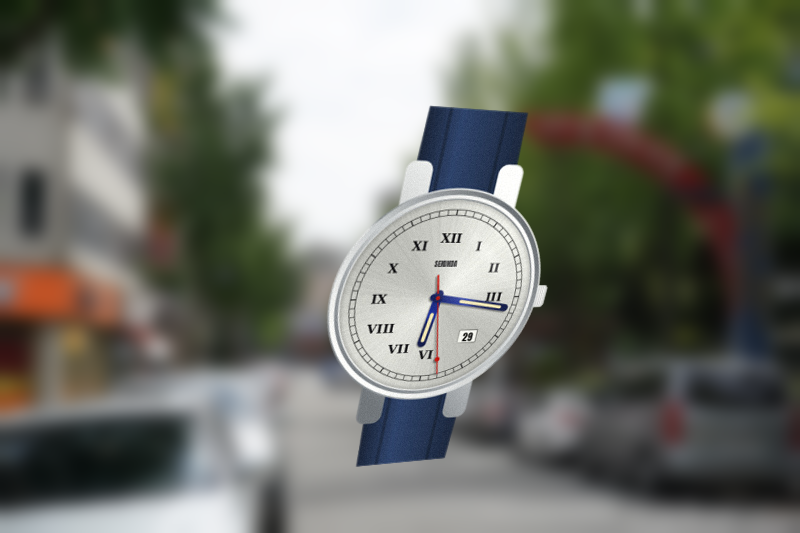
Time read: 6.16.28
